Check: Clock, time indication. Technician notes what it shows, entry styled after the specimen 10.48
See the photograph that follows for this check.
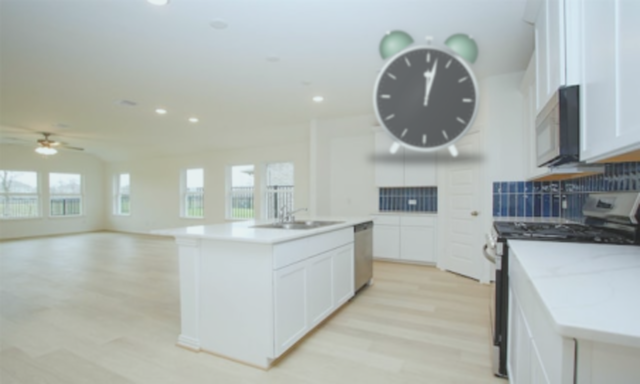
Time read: 12.02
